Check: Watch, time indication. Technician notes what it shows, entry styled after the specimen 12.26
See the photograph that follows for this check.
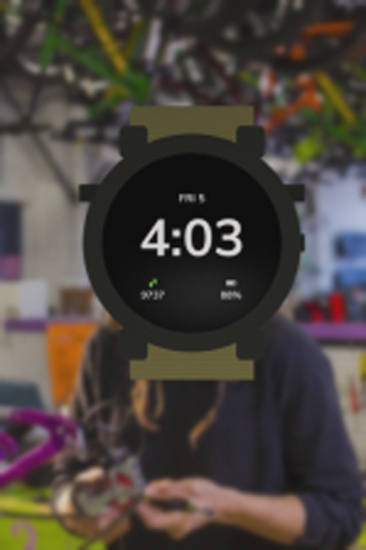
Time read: 4.03
